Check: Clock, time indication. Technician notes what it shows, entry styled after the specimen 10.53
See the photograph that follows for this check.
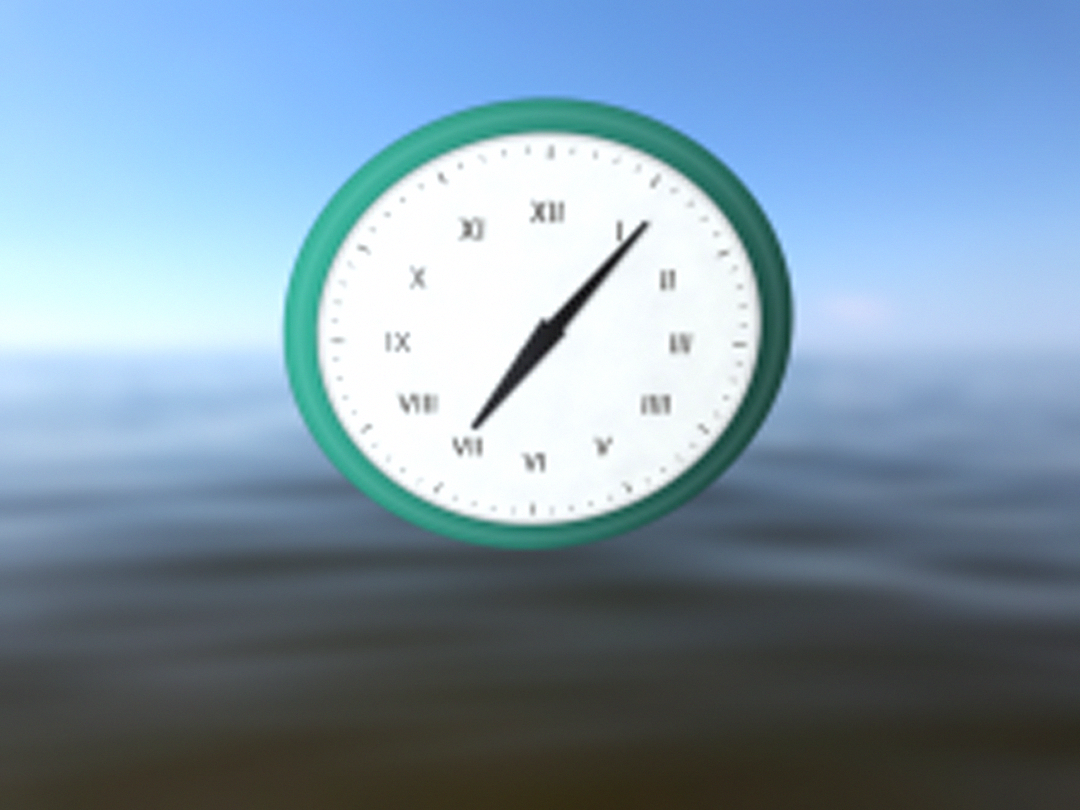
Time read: 7.06
